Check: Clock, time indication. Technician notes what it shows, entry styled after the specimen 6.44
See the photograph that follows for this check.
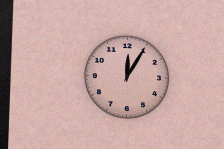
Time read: 12.05
